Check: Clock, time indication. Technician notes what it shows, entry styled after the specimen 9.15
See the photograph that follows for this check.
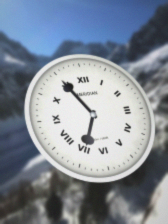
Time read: 6.55
